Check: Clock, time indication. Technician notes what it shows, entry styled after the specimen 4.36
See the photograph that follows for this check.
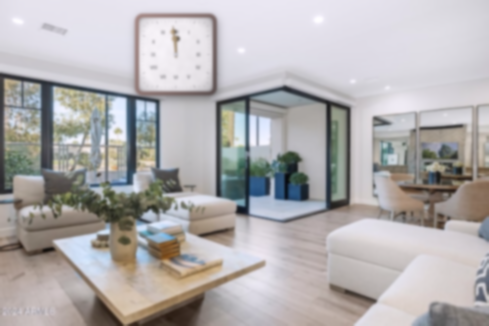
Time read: 11.59
